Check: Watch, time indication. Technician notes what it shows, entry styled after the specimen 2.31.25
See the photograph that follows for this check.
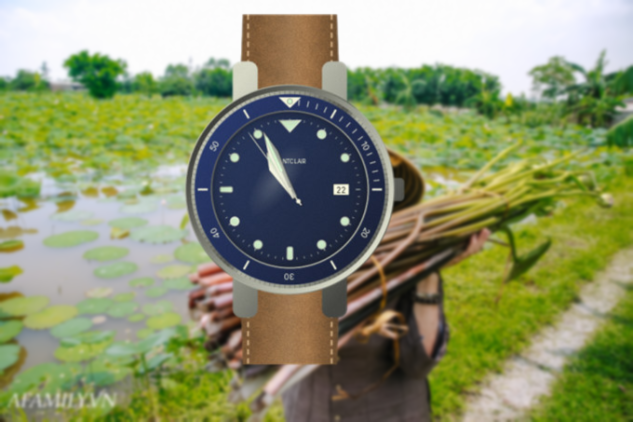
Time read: 10.55.54
